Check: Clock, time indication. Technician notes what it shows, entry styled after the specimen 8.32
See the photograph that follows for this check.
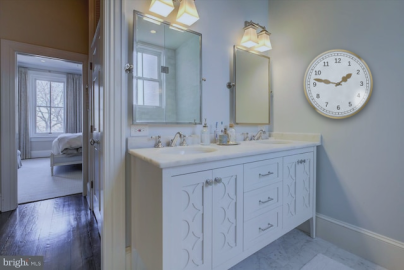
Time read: 1.47
